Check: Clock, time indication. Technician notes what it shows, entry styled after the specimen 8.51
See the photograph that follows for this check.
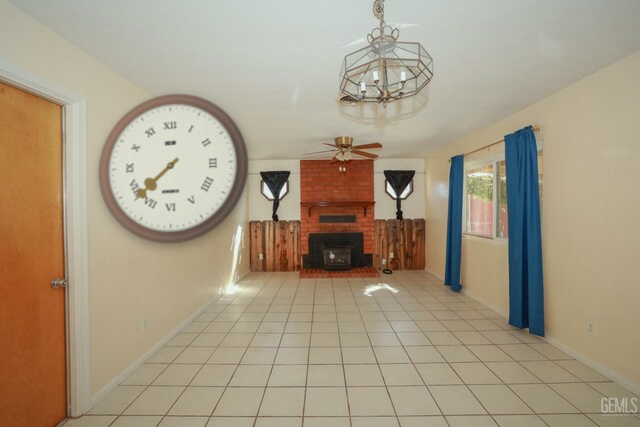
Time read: 7.38
